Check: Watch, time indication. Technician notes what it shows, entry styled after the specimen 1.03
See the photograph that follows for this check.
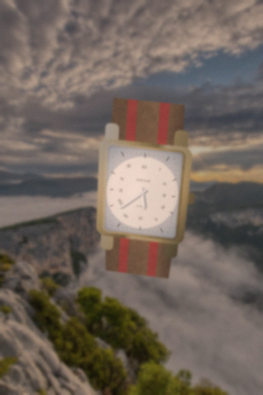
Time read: 5.38
